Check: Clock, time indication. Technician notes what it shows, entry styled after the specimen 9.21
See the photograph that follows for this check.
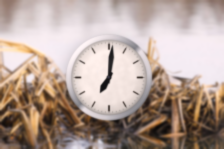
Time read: 7.01
